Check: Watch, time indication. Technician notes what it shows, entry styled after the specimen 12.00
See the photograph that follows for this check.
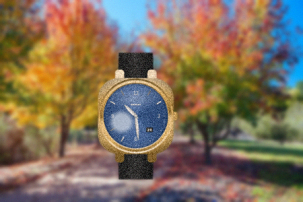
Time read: 10.29
